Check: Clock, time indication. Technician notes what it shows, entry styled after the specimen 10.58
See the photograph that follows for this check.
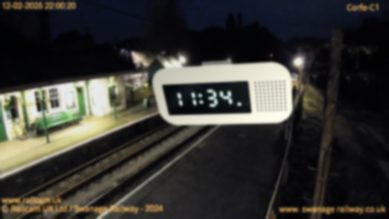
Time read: 11.34
